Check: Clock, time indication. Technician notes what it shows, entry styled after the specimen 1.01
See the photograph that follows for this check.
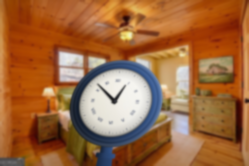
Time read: 12.52
